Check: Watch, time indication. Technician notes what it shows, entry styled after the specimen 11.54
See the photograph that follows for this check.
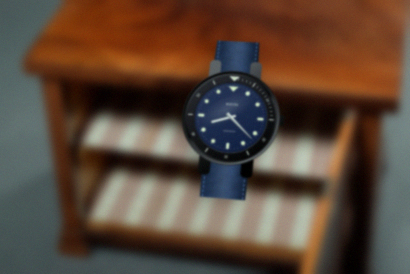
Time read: 8.22
